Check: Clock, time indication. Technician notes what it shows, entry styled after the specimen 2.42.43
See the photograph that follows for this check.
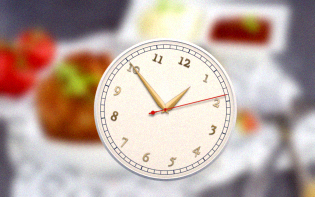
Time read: 12.50.09
